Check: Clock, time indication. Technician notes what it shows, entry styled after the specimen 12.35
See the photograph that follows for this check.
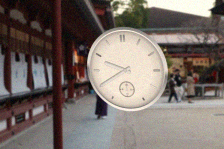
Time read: 9.40
